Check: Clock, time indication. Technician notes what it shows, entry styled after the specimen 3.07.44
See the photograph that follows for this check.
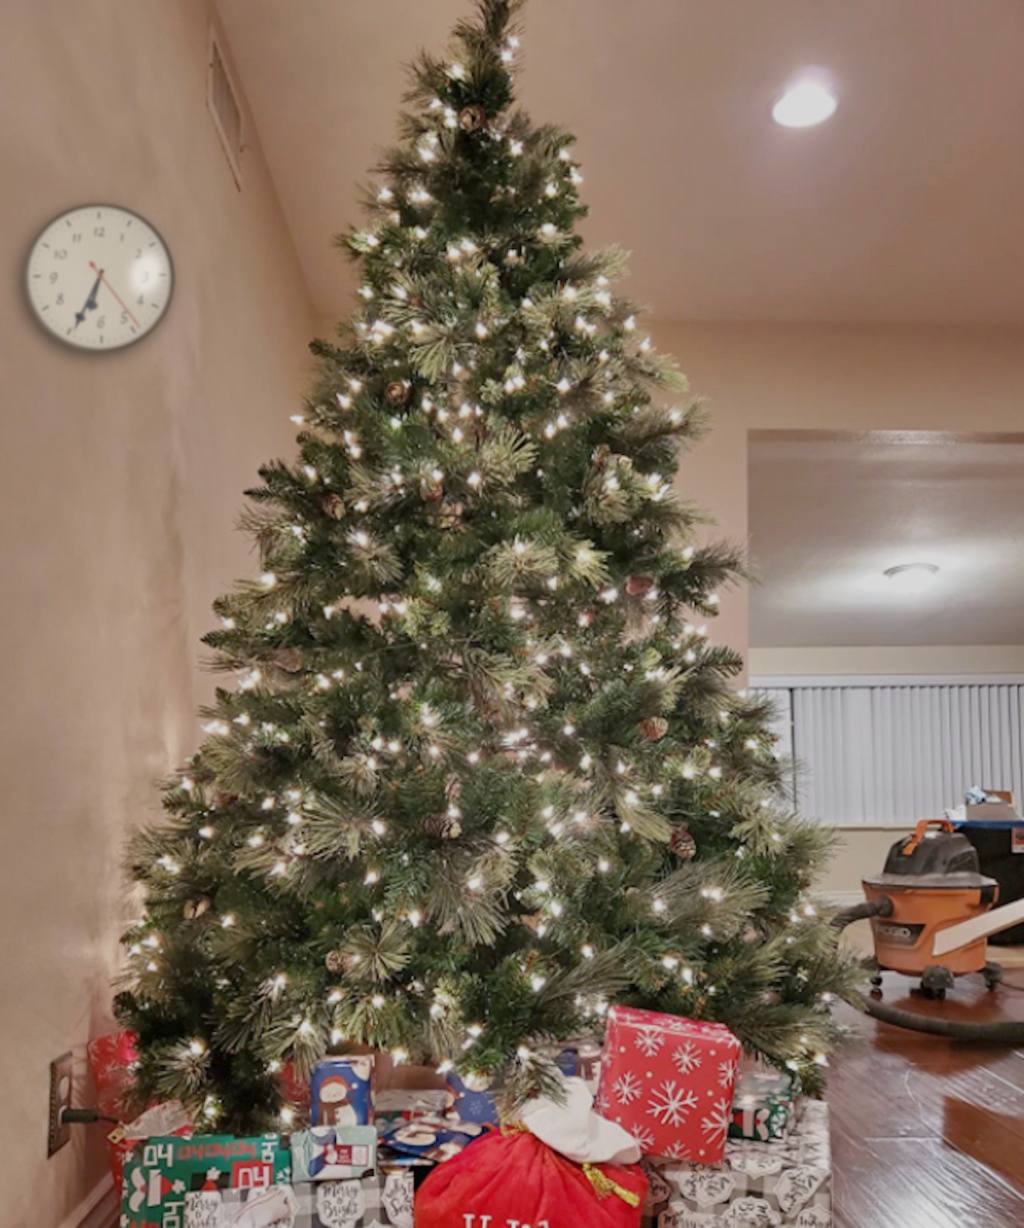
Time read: 6.34.24
